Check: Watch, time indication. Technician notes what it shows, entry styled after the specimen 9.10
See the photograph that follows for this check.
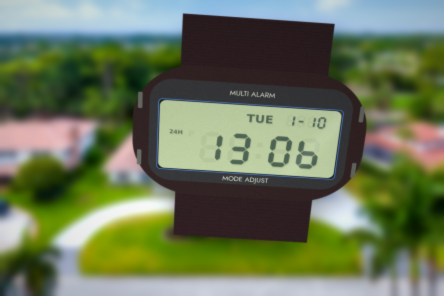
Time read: 13.06
